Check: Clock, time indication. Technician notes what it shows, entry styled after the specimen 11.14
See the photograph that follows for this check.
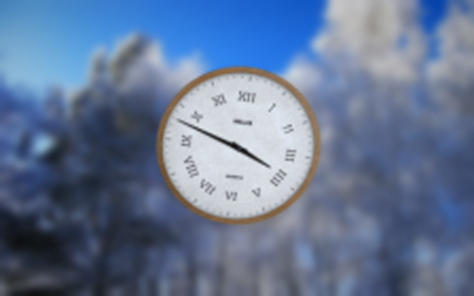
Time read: 3.48
